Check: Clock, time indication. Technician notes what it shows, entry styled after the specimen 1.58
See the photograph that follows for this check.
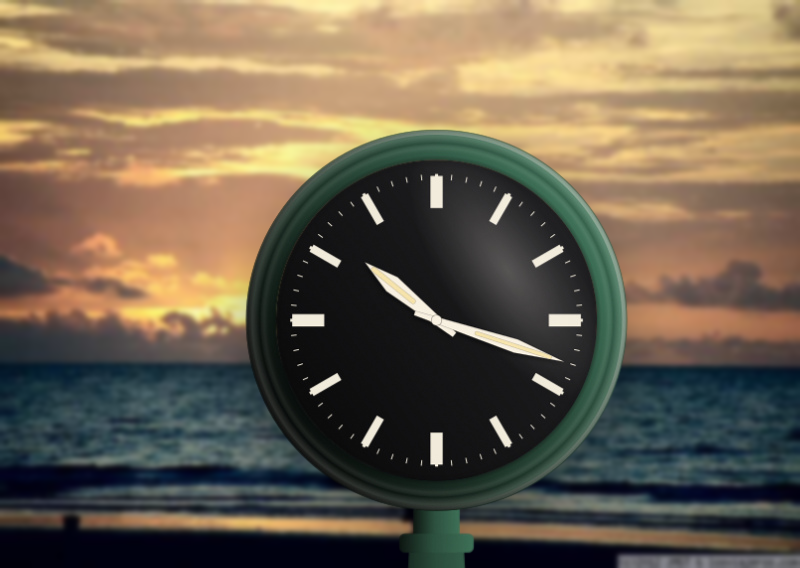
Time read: 10.18
